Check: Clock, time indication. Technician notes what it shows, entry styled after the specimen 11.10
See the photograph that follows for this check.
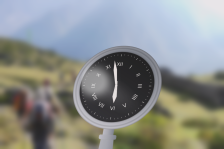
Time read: 5.58
